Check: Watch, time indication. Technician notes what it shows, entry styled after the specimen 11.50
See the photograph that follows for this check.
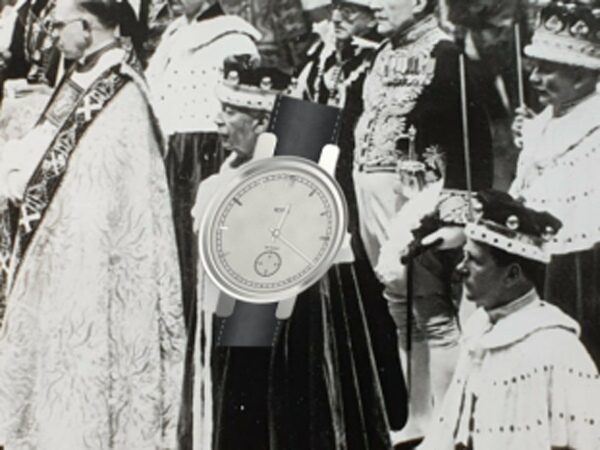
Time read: 12.20
